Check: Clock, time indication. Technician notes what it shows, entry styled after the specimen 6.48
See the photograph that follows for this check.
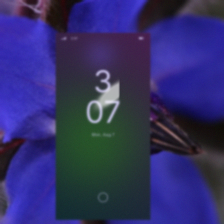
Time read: 3.07
